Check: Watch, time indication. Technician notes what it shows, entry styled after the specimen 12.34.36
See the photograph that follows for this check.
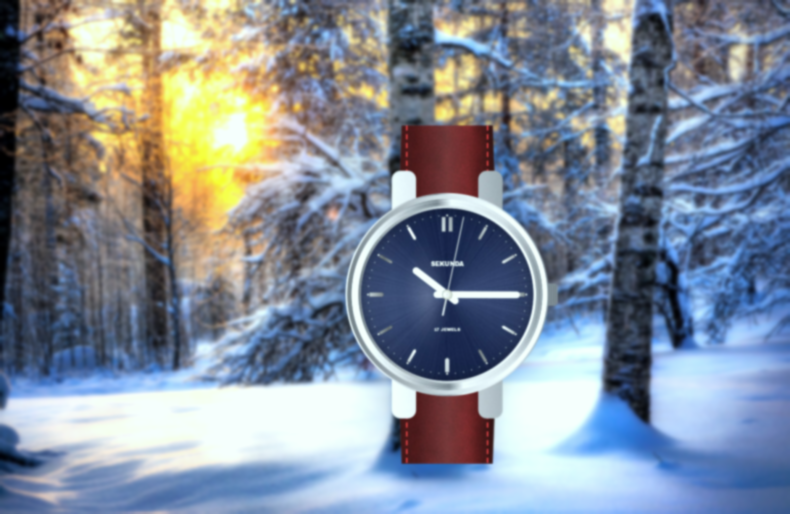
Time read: 10.15.02
